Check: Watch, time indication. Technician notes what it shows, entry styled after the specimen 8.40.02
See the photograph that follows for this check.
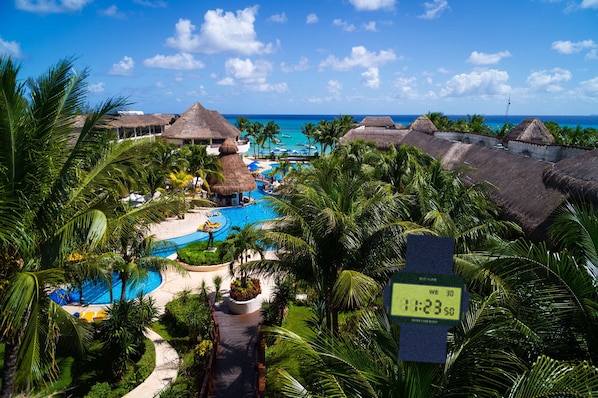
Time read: 11.23.50
